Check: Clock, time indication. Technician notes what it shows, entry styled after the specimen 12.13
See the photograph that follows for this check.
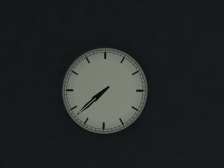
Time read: 7.38
